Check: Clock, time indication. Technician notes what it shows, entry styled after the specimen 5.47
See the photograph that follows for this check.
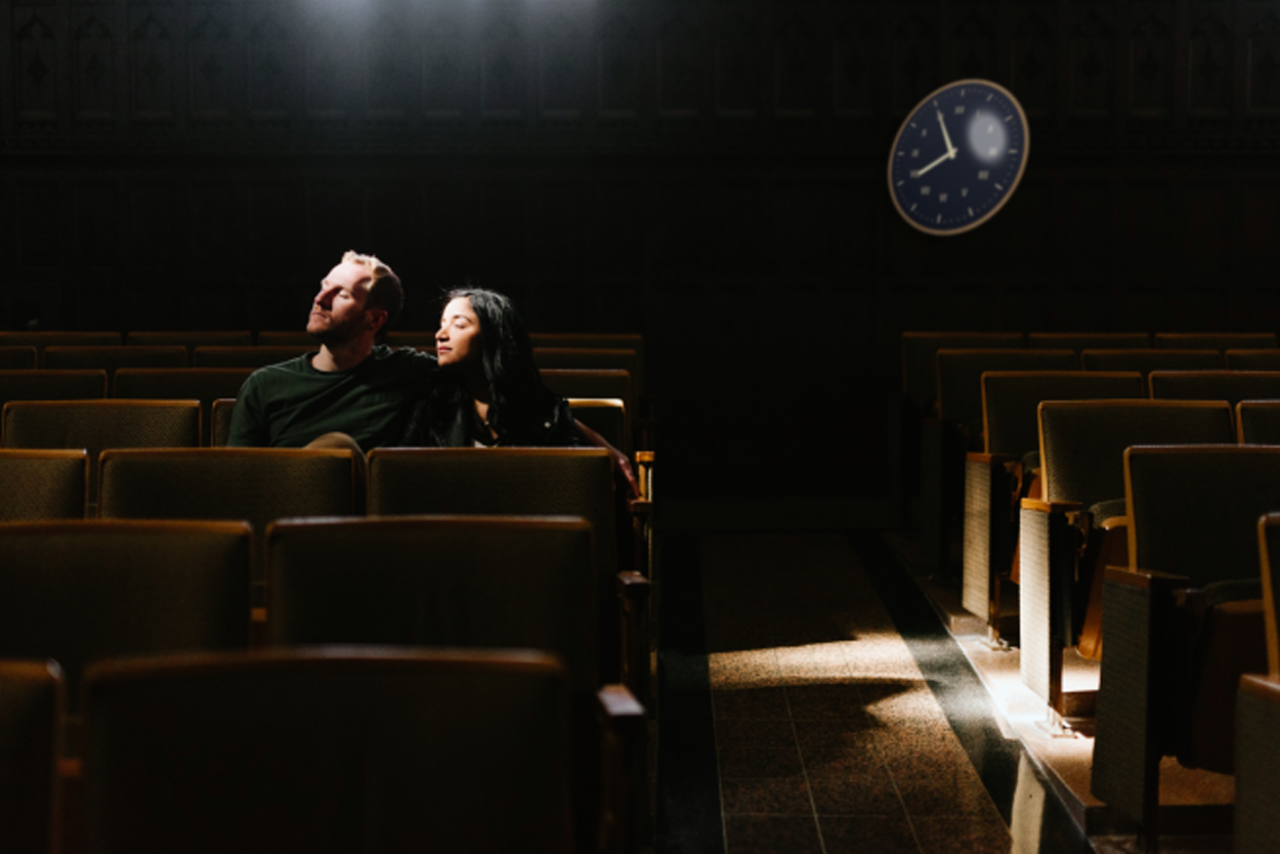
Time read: 7.55
